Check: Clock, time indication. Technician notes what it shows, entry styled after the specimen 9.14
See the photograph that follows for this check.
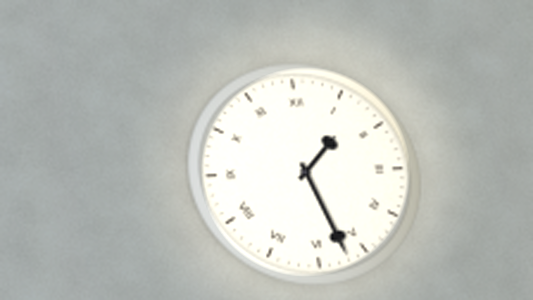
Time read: 1.27
